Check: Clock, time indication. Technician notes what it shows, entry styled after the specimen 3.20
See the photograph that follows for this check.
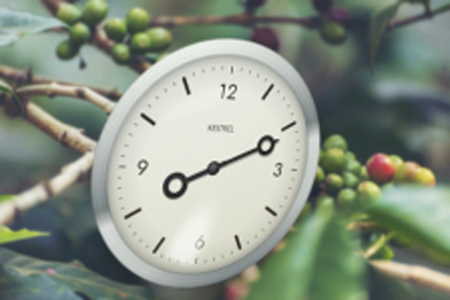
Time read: 8.11
